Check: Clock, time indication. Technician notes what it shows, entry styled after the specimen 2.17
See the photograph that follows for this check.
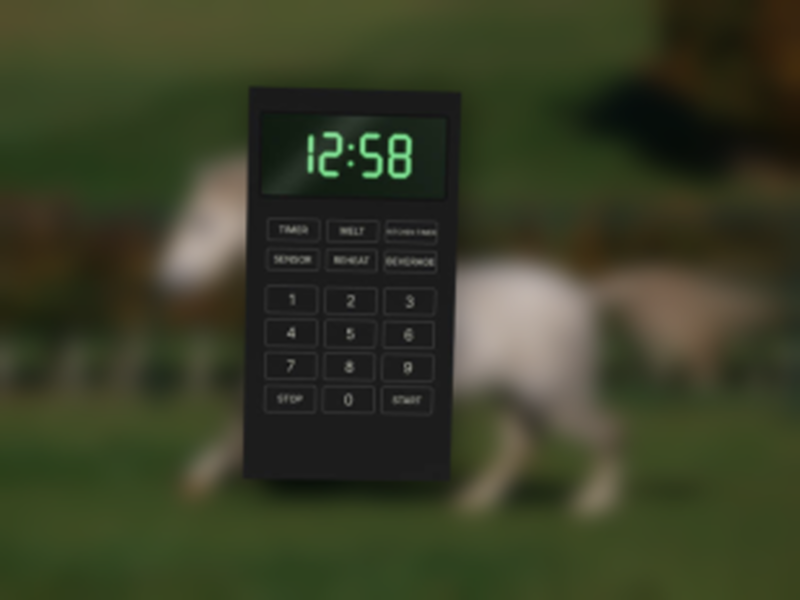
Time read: 12.58
